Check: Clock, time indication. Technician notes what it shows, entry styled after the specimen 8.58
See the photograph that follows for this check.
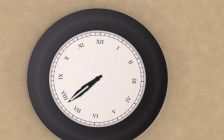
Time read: 7.38
